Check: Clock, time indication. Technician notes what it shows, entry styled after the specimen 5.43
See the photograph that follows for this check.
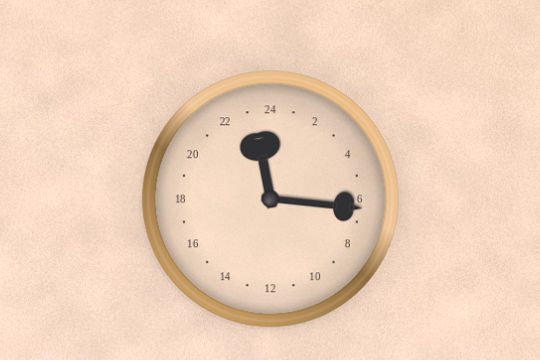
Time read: 23.16
